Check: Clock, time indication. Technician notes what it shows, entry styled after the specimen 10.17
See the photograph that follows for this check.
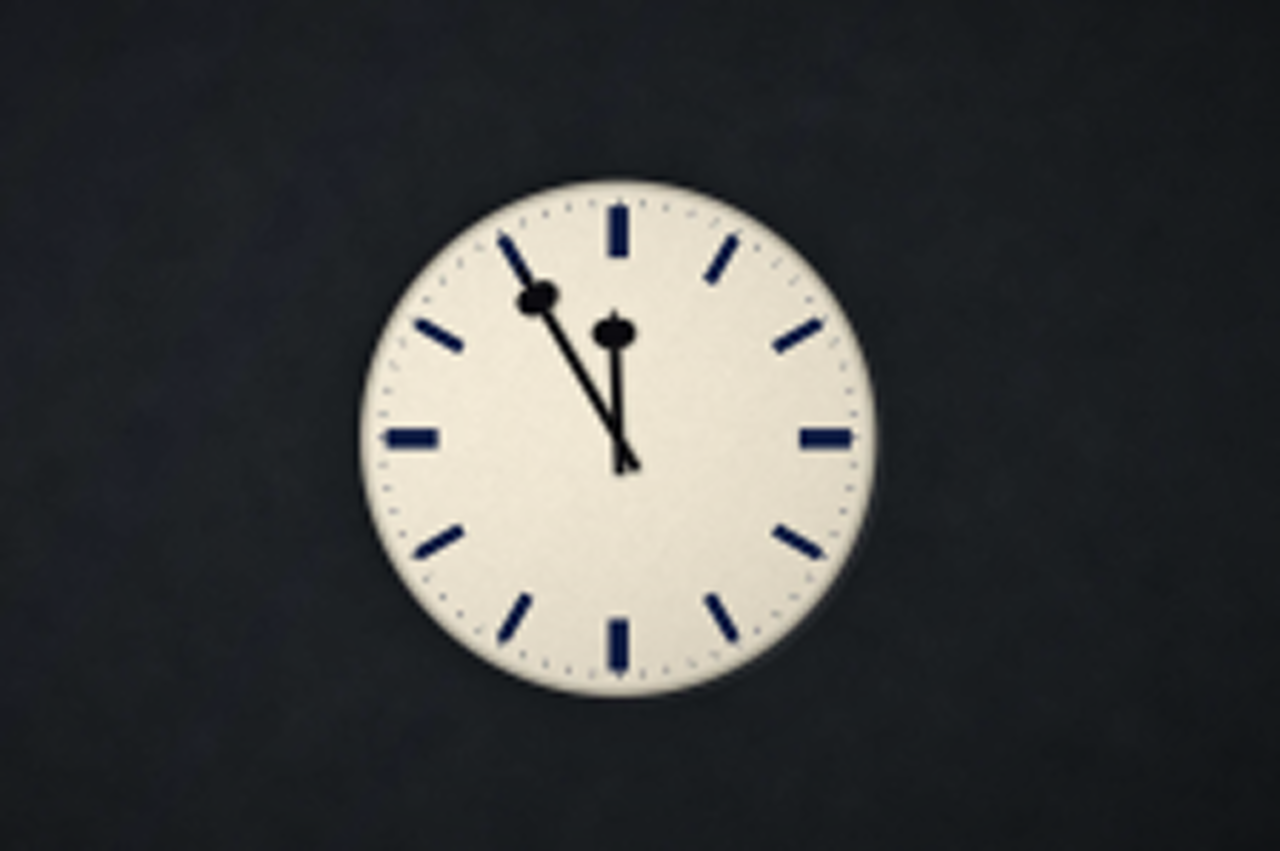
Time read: 11.55
